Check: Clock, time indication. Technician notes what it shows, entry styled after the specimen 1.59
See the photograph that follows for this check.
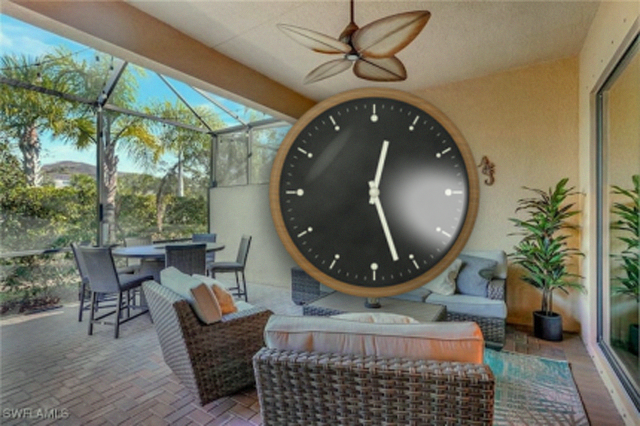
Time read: 12.27
